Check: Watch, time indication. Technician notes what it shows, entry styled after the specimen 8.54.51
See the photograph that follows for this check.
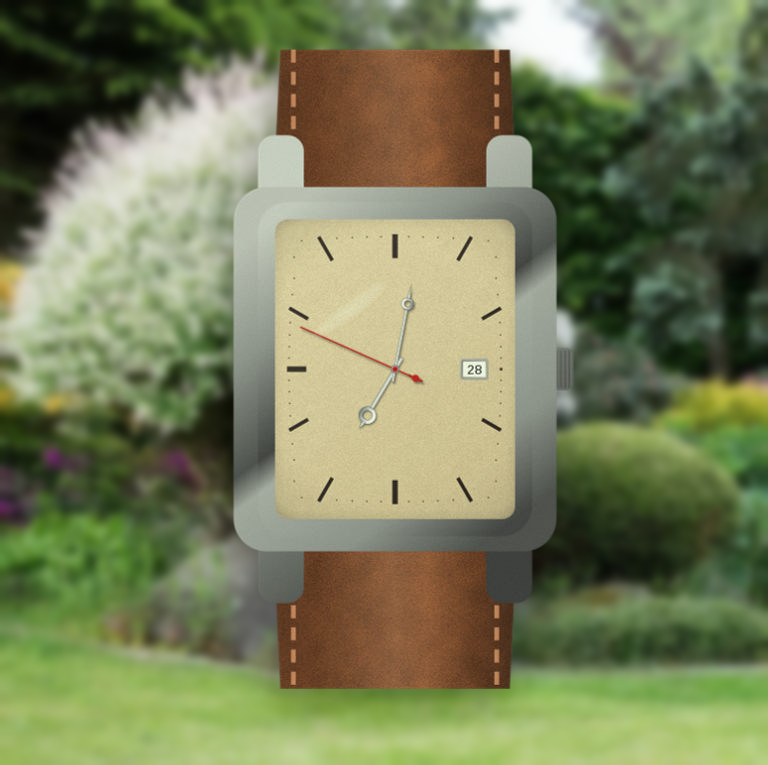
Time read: 7.01.49
